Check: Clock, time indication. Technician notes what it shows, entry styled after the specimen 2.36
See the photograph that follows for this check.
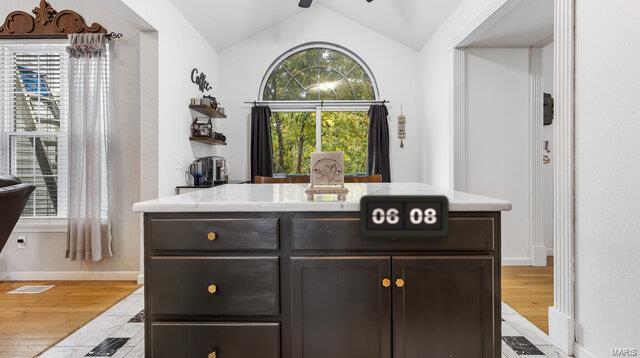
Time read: 6.08
